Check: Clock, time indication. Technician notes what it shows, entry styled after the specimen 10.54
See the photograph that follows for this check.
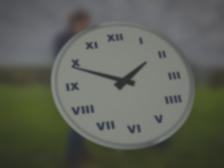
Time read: 1.49
